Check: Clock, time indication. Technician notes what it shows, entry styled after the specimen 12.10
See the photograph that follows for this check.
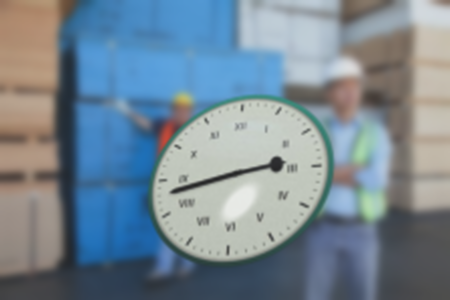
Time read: 2.43
